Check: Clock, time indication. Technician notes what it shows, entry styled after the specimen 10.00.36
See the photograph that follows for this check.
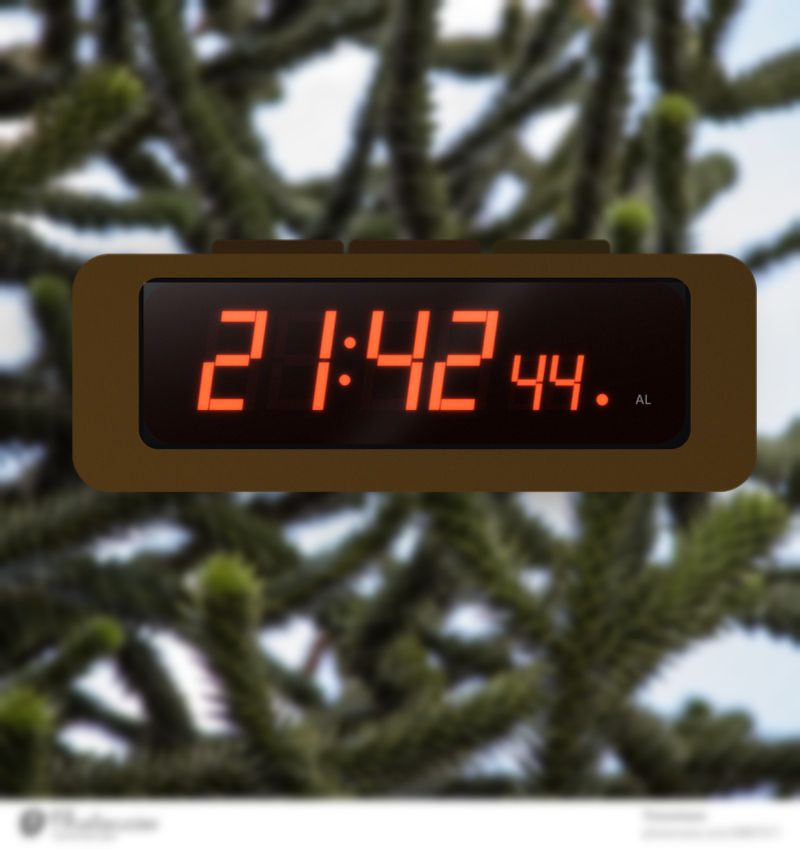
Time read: 21.42.44
